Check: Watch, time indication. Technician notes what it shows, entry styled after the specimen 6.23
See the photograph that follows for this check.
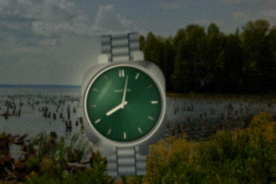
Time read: 8.02
